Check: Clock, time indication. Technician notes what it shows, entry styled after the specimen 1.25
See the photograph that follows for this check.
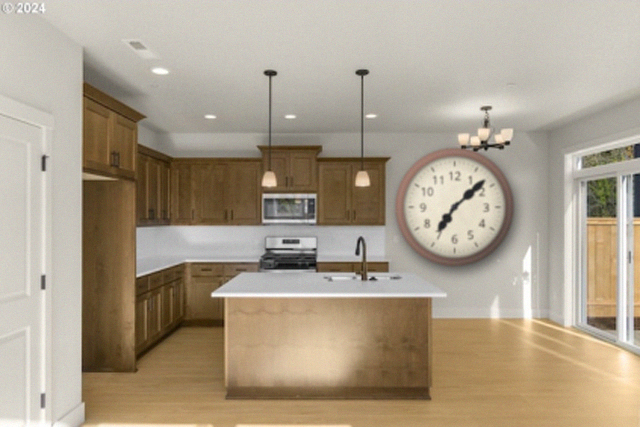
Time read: 7.08
